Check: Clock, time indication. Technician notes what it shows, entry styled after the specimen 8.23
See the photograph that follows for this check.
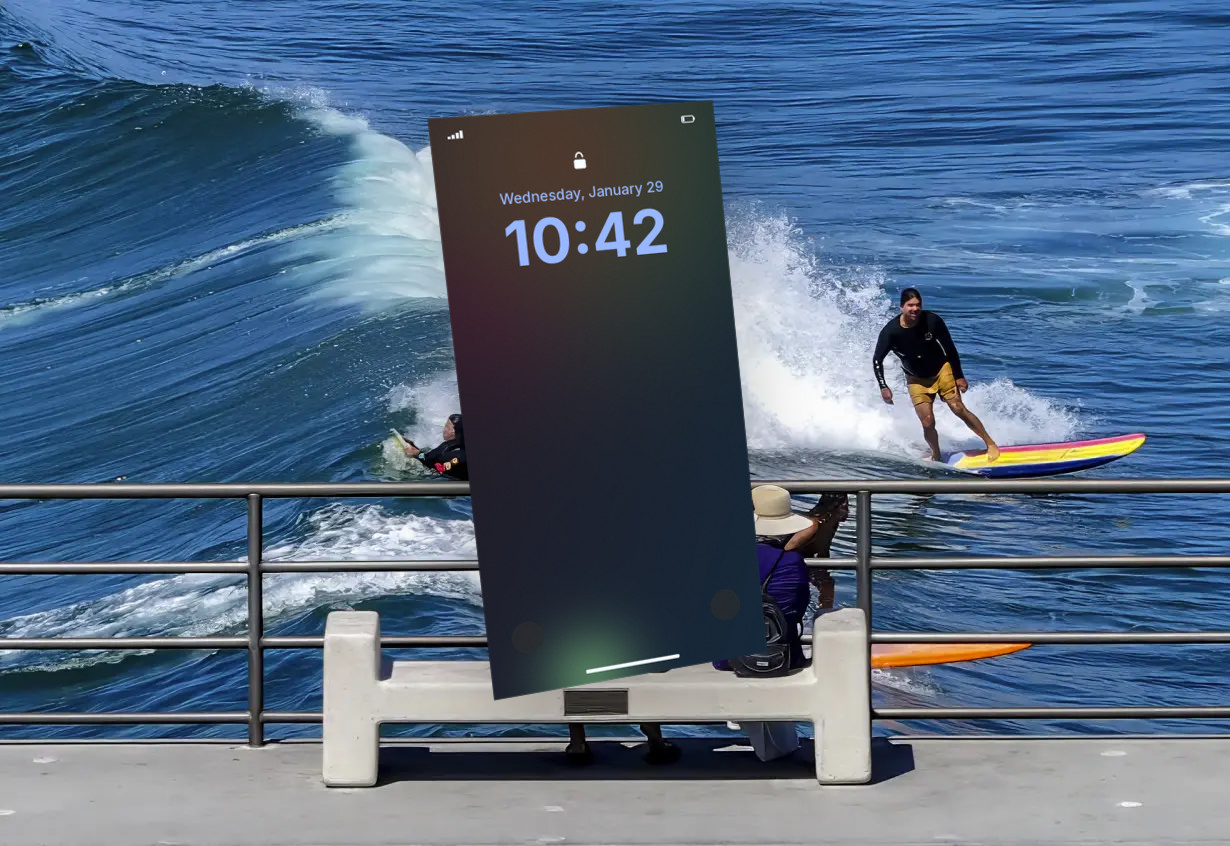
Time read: 10.42
